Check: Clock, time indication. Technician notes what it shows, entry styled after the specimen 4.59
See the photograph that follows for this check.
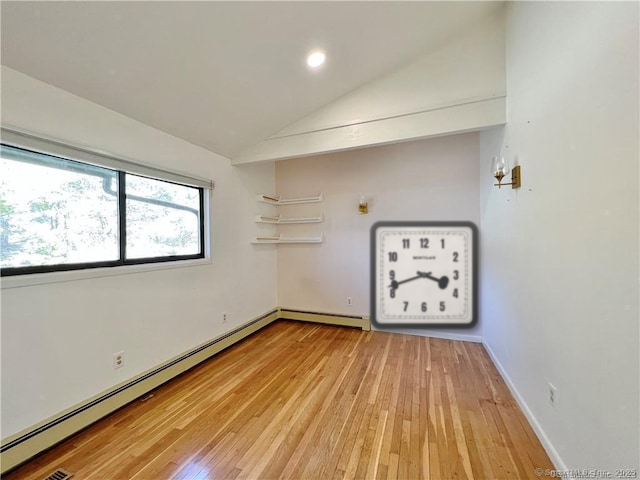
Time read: 3.42
